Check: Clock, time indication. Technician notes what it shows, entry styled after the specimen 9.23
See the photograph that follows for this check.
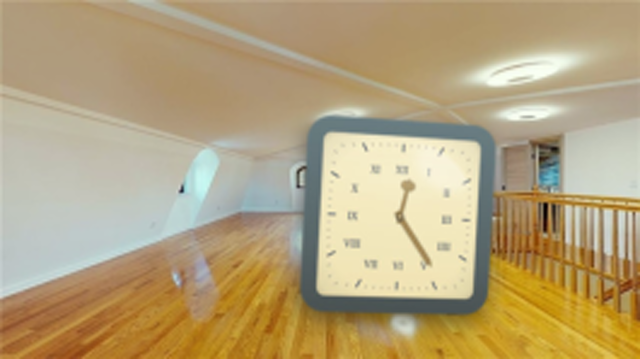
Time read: 12.24
